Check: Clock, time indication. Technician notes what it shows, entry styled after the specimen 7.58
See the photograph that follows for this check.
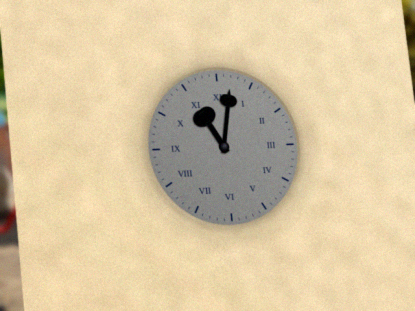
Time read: 11.02
